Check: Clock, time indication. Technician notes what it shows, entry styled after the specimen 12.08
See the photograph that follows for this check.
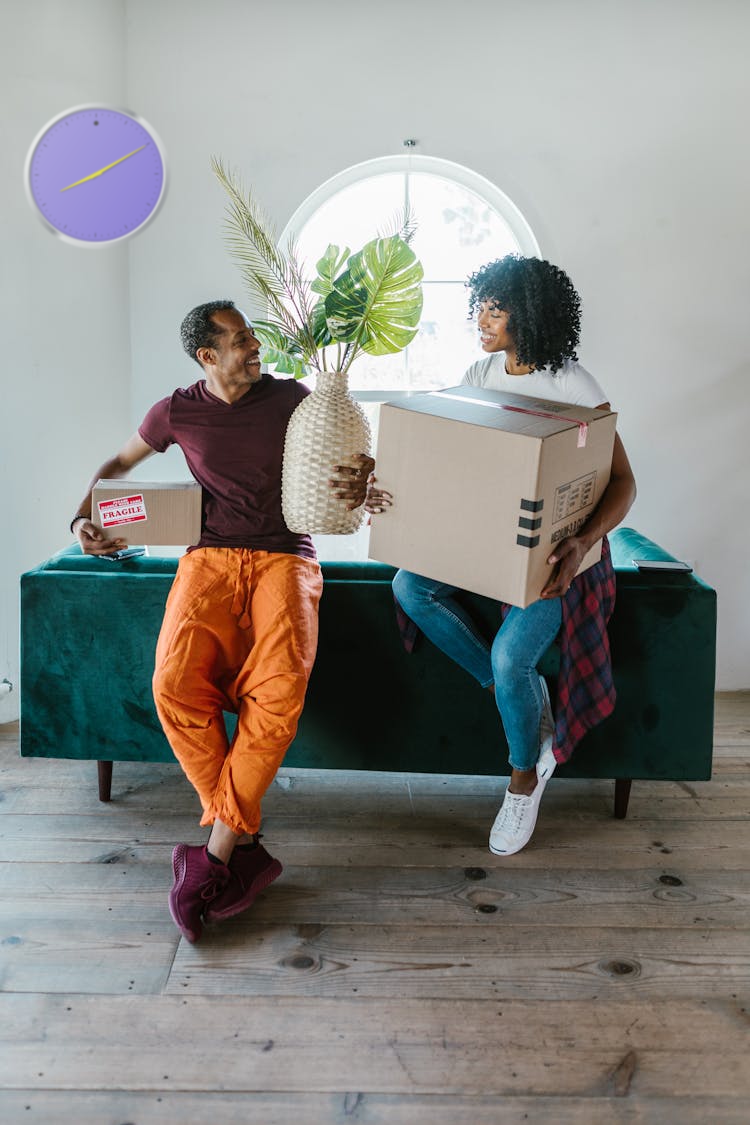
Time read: 8.10
